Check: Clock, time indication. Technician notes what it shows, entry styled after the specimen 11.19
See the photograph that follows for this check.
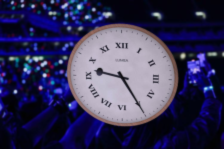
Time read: 9.25
